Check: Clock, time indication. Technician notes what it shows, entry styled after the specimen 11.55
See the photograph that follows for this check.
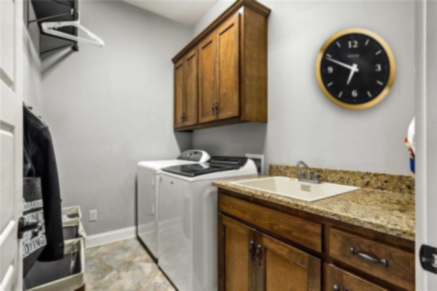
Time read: 6.49
